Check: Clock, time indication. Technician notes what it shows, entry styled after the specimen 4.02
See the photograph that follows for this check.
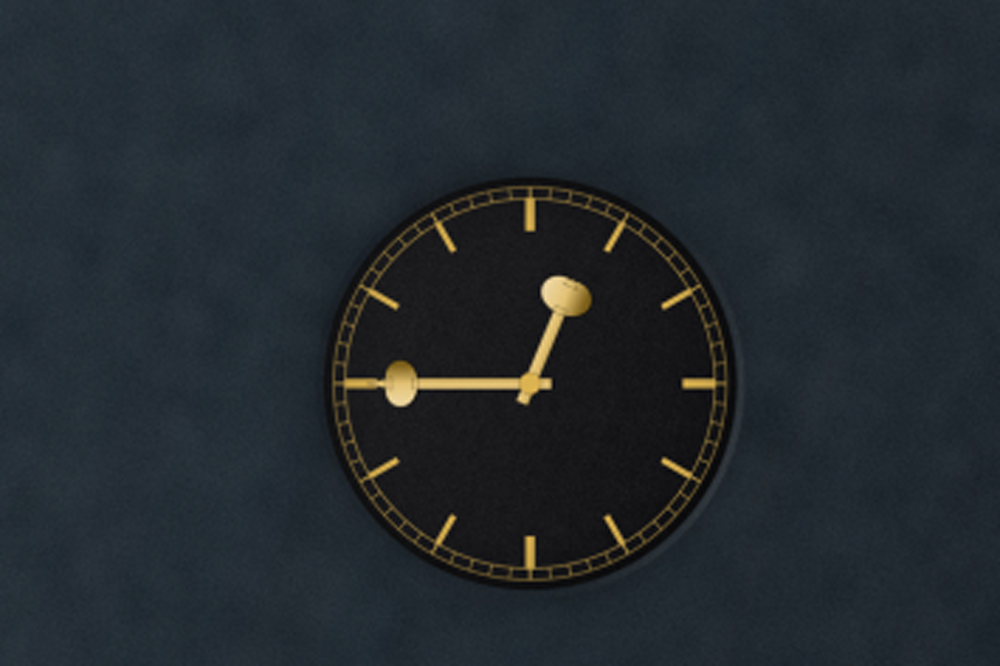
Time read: 12.45
